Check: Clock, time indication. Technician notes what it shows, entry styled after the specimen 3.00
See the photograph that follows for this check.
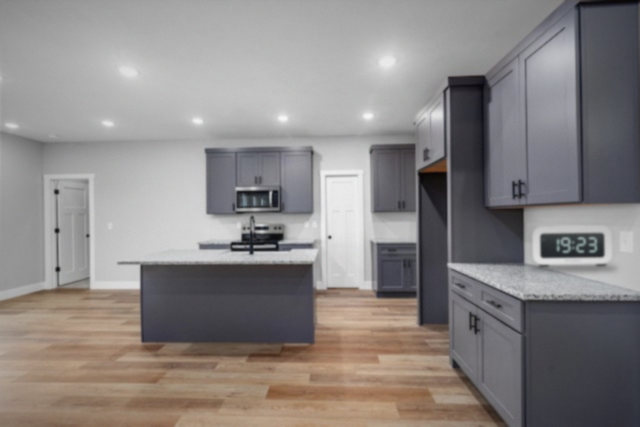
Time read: 19.23
